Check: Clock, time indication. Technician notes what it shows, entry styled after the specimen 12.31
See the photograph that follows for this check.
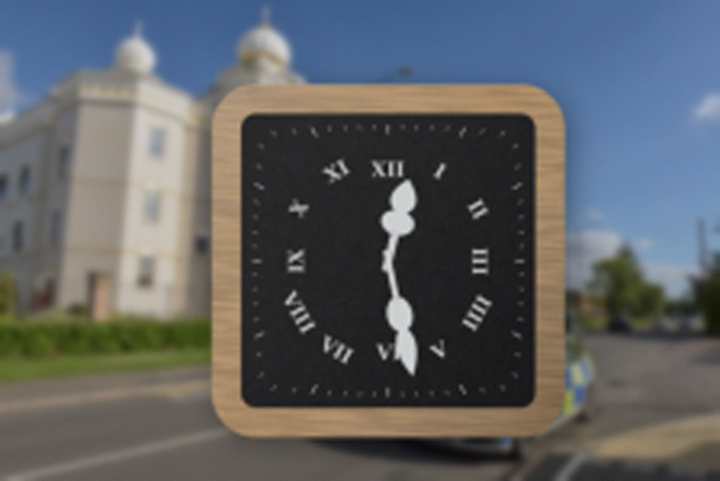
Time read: 12.28
